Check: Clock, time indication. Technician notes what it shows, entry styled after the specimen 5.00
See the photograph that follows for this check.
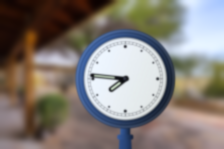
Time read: 7.46
